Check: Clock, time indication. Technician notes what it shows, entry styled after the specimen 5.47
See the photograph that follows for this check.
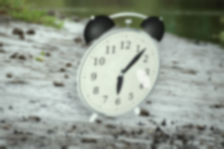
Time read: 6.07
